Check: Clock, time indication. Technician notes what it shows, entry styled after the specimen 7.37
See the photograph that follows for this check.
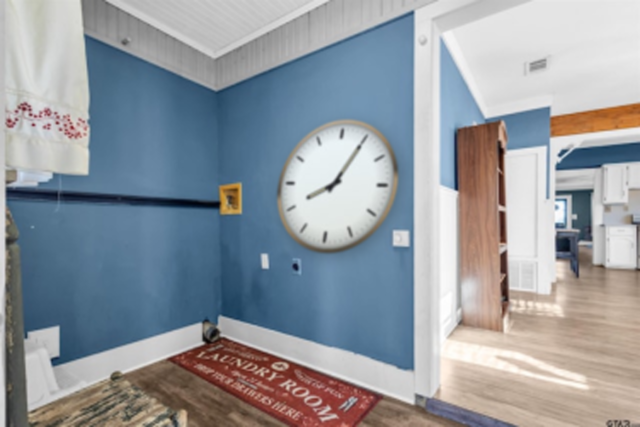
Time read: 8.05
